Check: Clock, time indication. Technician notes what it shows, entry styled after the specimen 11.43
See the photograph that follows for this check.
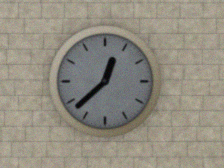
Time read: 12.38
